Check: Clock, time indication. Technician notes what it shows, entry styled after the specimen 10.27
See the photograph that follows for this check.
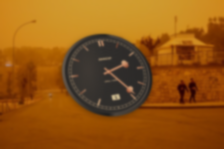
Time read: 2.24
